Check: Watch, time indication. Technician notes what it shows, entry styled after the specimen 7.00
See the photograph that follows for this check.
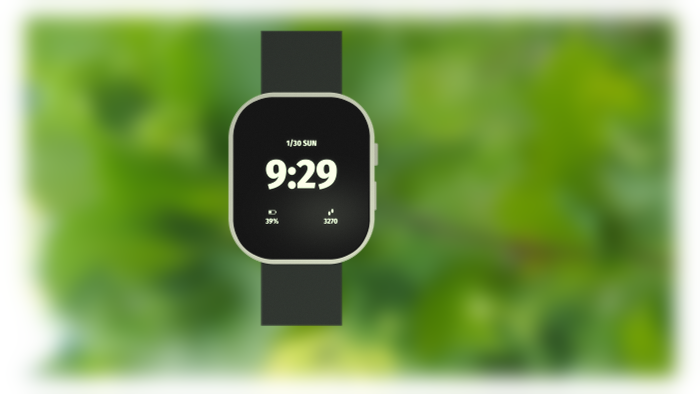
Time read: 9.29
